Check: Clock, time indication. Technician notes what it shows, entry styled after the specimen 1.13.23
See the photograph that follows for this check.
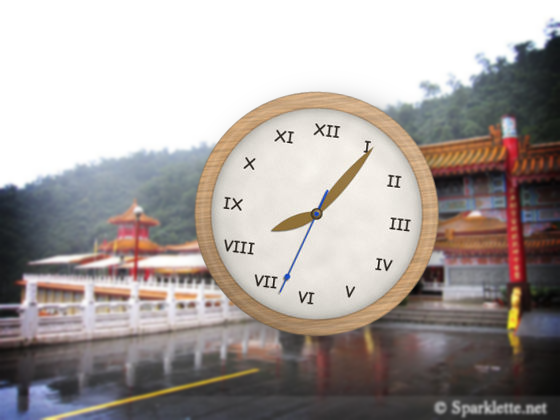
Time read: 8.05.33
